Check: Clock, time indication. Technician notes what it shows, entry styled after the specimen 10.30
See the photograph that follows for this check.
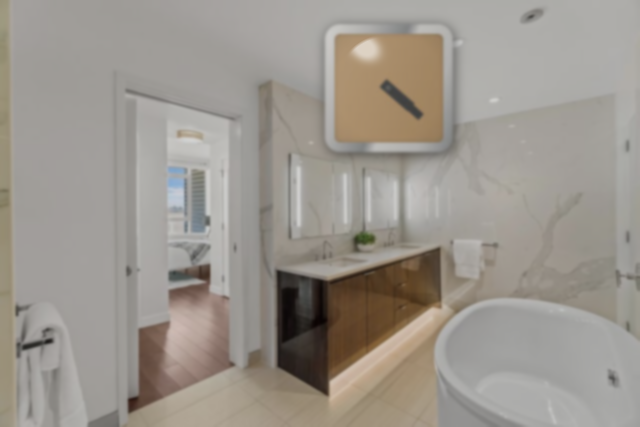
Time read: 4.22
